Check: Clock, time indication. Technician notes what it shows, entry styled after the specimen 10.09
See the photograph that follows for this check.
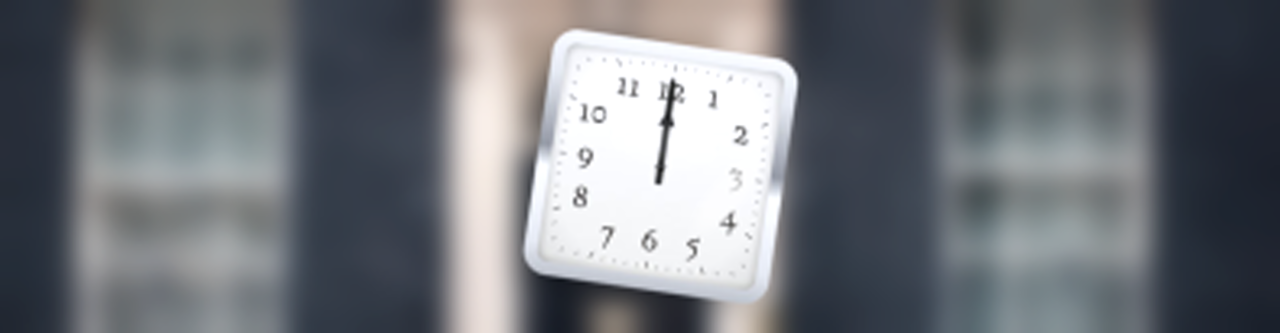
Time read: 12.00
